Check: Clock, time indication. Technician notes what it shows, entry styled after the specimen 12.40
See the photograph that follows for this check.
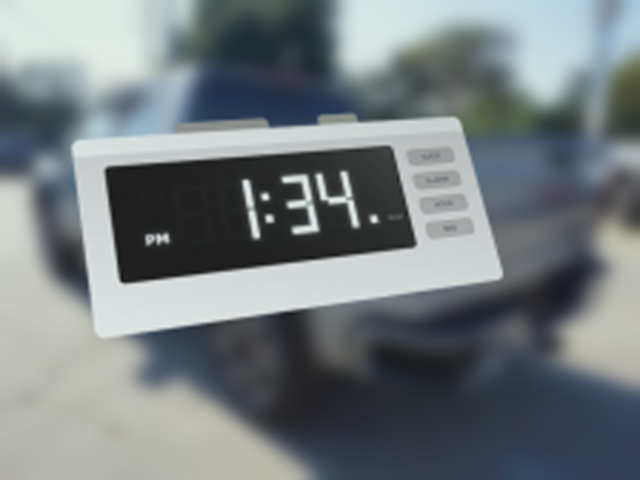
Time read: 1.34
